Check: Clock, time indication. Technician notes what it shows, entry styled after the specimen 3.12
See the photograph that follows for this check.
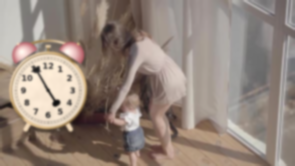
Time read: 4.55
